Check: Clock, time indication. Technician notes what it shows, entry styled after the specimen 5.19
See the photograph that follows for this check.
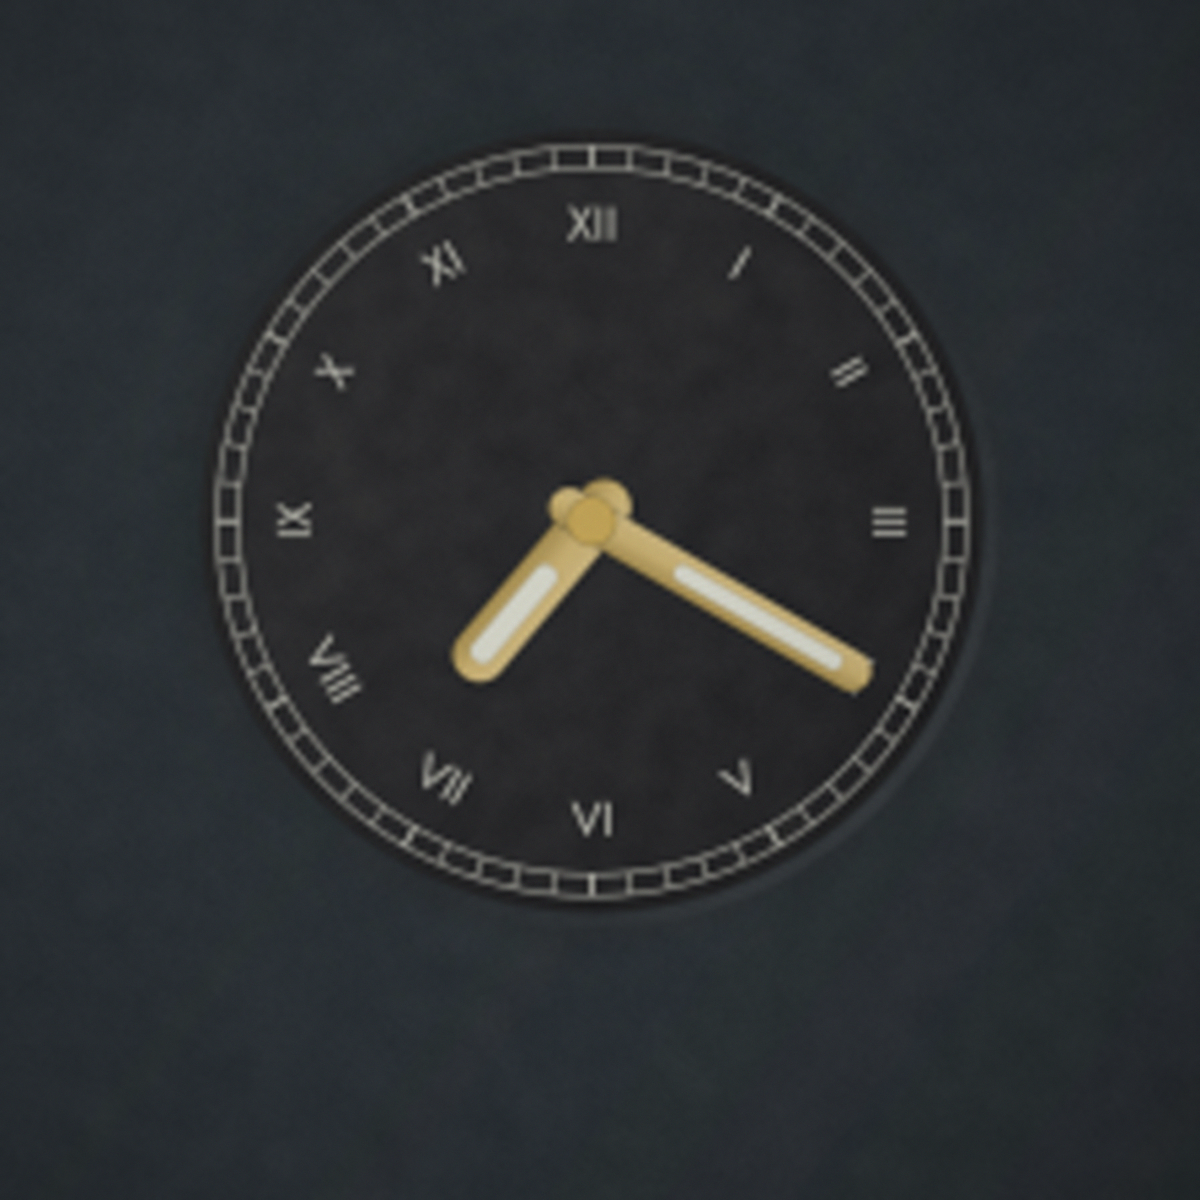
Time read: 7.20
